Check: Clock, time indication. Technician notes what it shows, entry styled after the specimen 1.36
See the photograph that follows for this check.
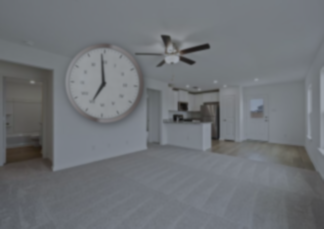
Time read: 6.59
